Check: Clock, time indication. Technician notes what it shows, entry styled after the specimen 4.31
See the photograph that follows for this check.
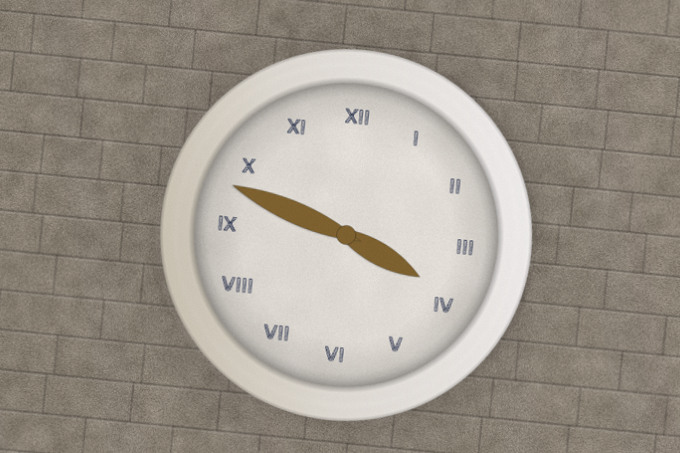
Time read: 3.48
